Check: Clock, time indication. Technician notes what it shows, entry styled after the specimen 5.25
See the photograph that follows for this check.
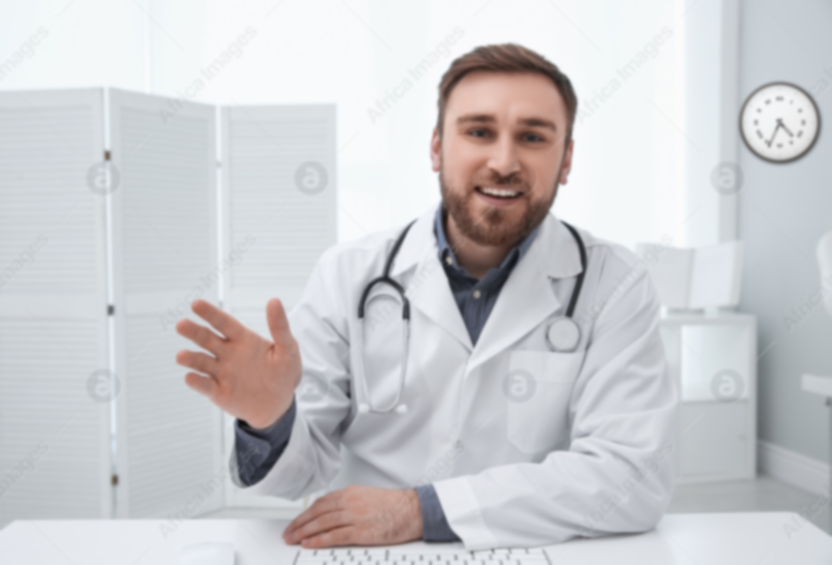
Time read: 4.34
